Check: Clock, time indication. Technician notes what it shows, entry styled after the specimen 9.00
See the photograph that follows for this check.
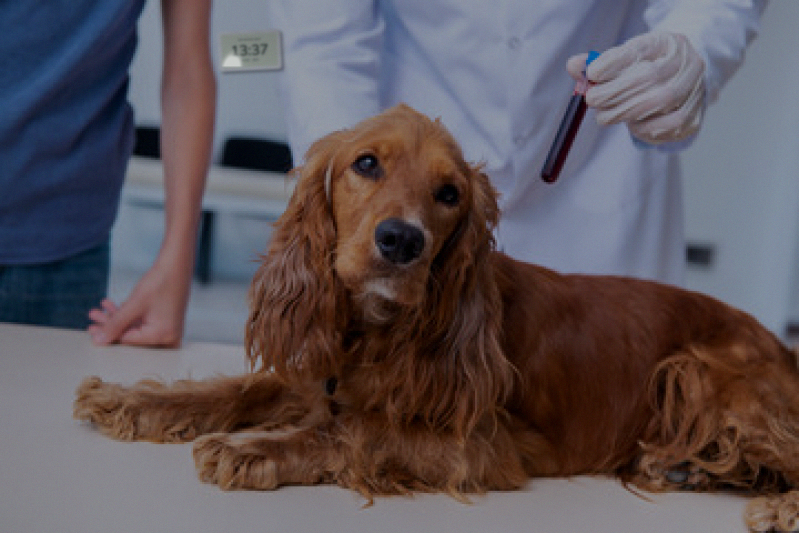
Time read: 13.37
